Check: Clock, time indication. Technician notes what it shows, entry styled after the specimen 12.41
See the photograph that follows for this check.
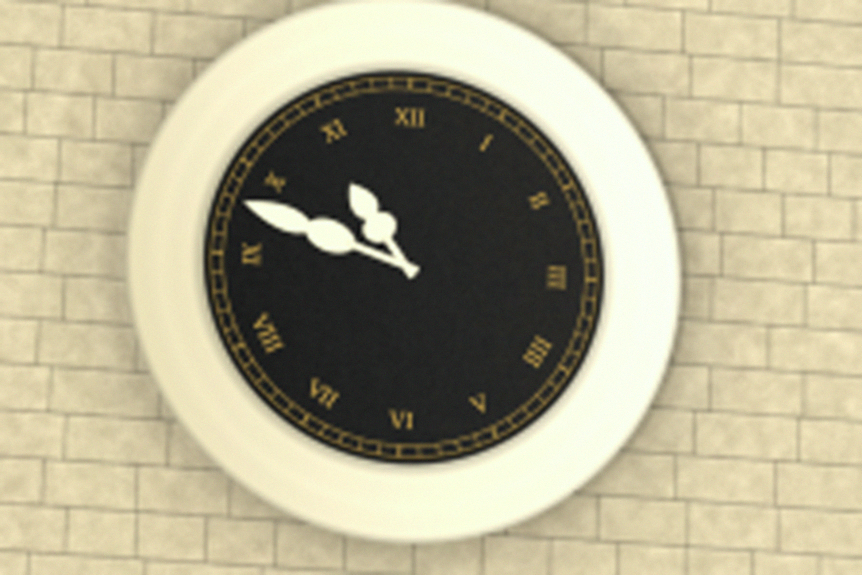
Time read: 10.48
